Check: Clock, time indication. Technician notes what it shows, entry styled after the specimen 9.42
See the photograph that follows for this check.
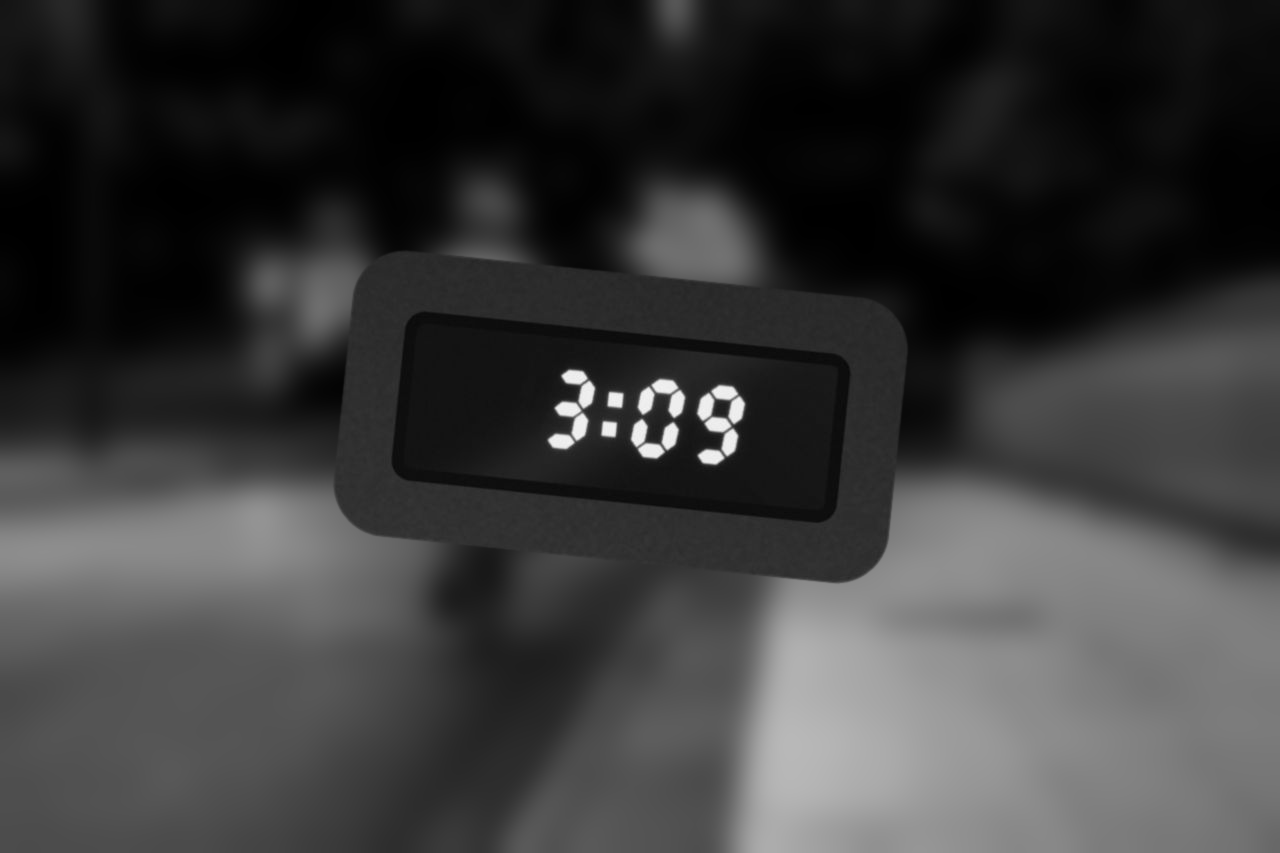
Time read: 3.09
